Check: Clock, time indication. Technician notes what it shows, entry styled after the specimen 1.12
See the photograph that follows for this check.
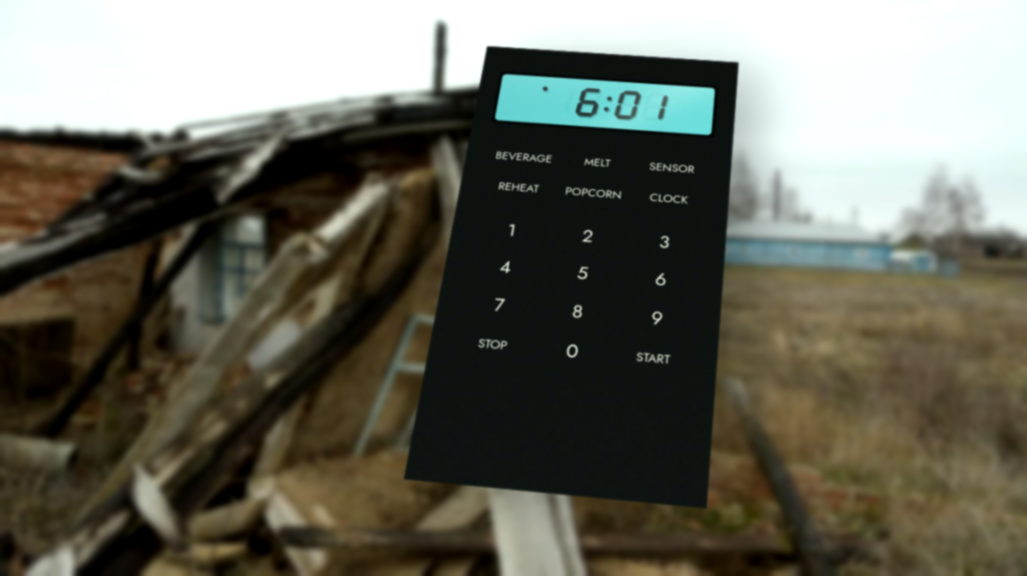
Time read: 6.01
